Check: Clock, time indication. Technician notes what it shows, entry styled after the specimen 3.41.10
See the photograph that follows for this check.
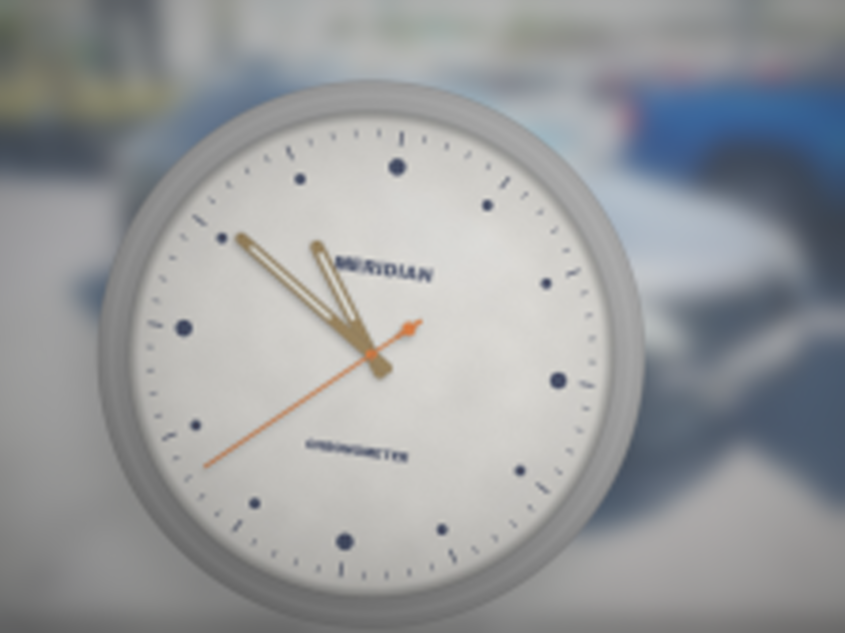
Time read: 10.50.38
